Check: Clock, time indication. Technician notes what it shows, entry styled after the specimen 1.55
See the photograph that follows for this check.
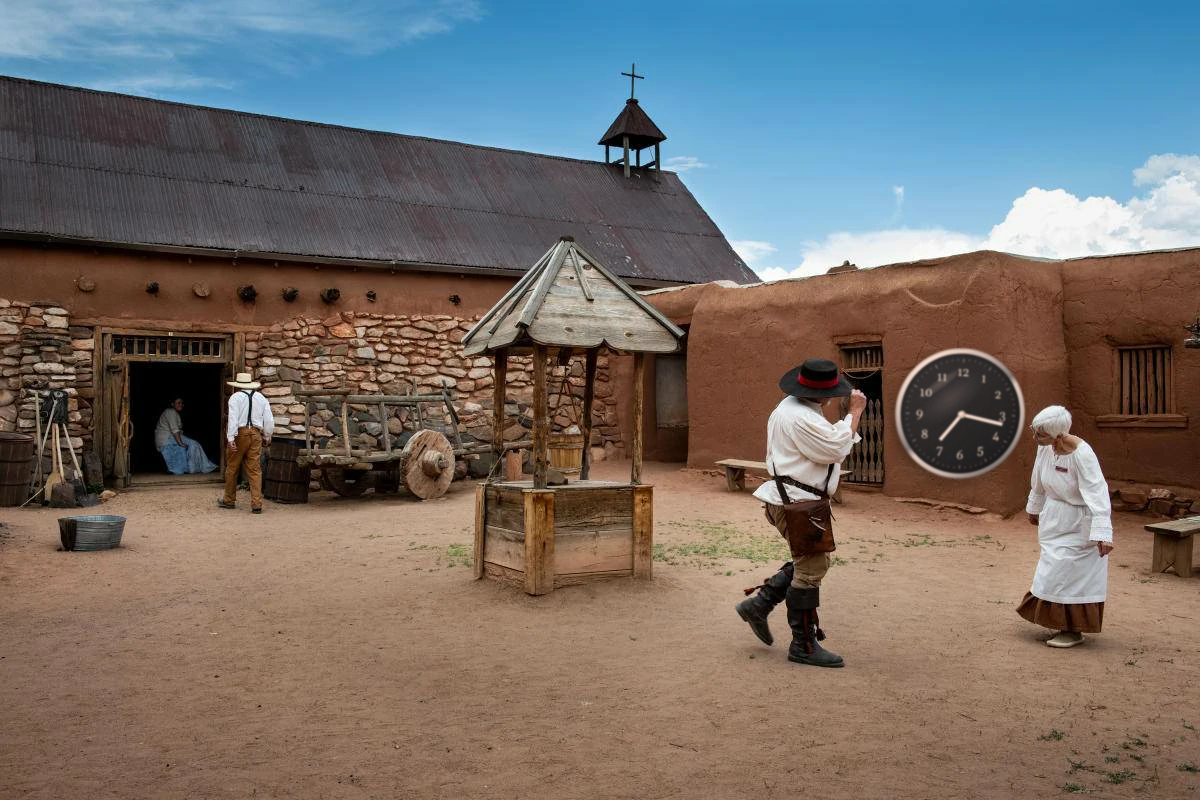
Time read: 7.17
